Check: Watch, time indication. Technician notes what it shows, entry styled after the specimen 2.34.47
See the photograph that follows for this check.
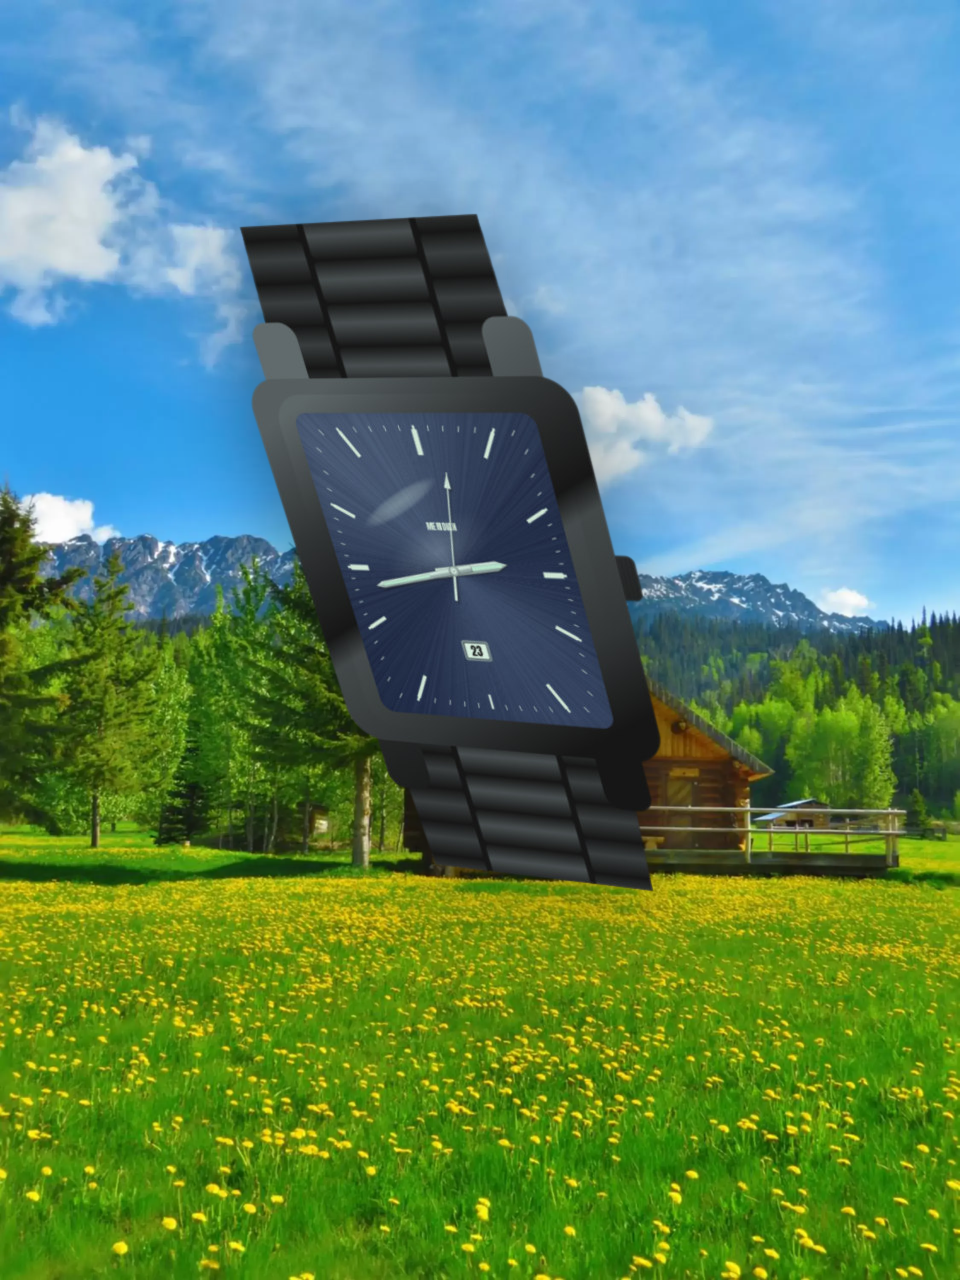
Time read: 2.43.02
